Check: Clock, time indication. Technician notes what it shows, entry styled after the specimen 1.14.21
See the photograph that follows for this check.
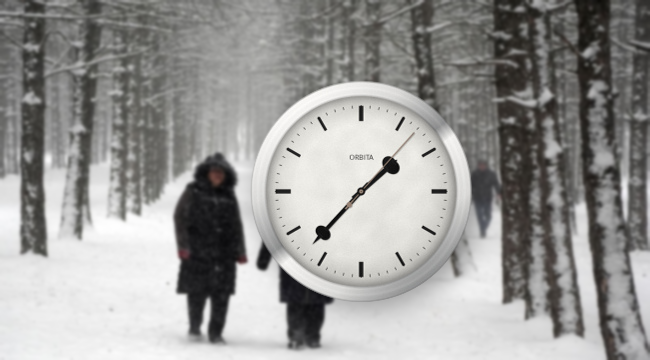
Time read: 1.37.07
